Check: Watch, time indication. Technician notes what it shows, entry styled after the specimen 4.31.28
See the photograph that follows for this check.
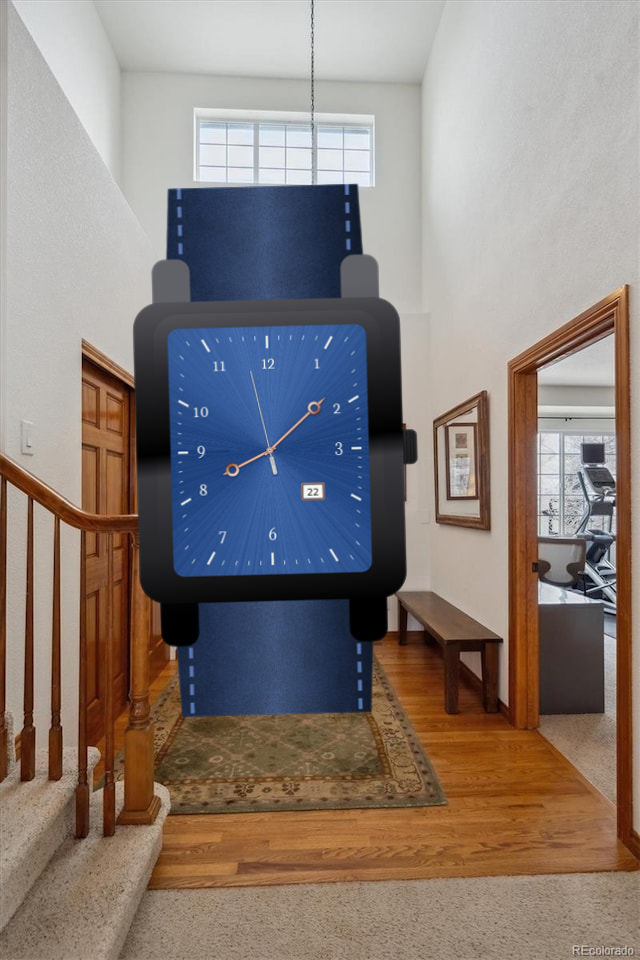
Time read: 8.07.58
